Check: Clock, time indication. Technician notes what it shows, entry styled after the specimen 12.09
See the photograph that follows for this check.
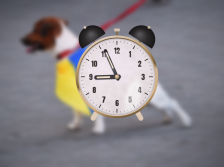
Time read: 8.56
